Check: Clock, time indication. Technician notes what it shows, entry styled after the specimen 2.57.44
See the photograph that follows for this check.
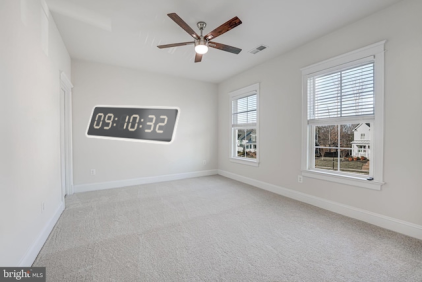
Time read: 9.10.32
